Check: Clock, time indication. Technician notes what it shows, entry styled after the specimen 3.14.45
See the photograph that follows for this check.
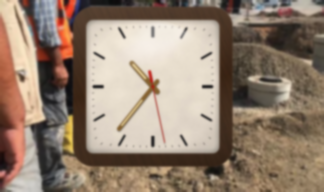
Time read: 10.36.28
